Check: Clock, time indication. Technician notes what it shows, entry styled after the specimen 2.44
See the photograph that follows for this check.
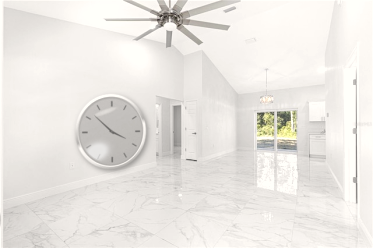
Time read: 3.52
